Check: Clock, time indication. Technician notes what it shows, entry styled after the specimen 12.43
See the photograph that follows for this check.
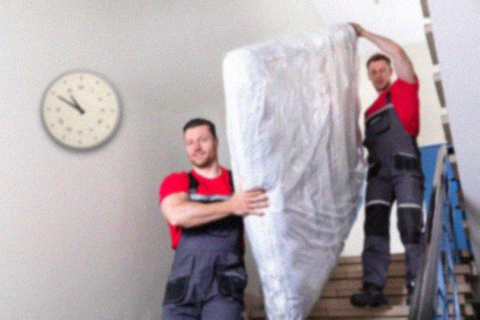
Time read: 10.50
